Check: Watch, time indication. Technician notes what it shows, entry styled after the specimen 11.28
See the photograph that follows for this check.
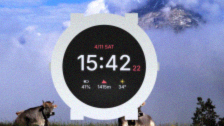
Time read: 15.42
